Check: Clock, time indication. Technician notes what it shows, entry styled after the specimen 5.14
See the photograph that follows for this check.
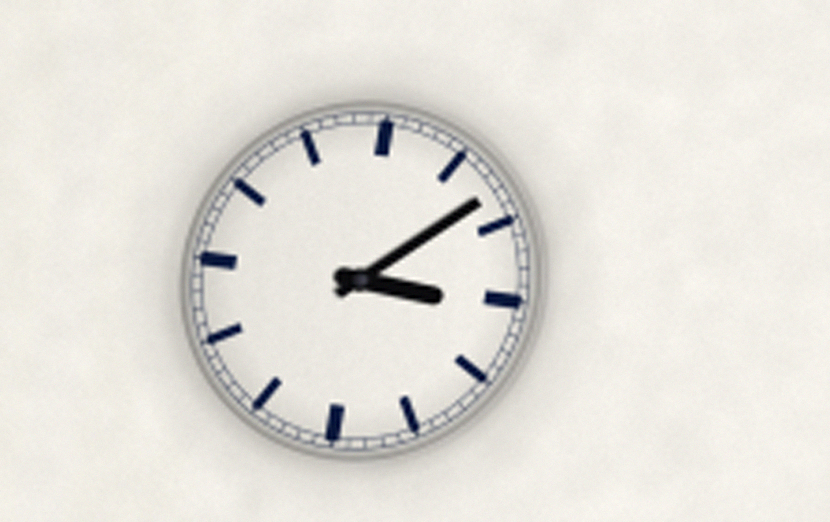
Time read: 3.08
